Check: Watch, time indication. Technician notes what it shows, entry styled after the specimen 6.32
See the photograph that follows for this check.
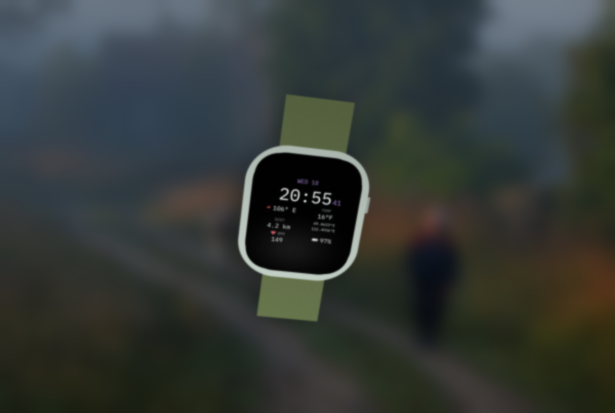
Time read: 20.55
